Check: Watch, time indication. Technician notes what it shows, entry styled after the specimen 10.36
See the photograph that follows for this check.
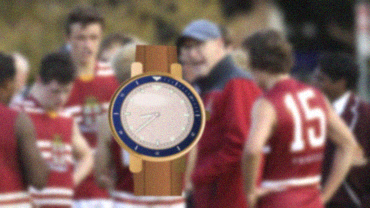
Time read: 8.38
